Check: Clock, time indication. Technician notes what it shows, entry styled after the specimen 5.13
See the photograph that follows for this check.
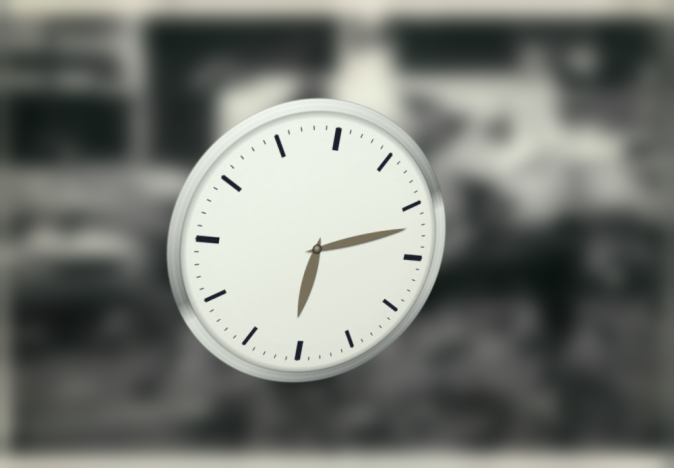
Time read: 6.12
